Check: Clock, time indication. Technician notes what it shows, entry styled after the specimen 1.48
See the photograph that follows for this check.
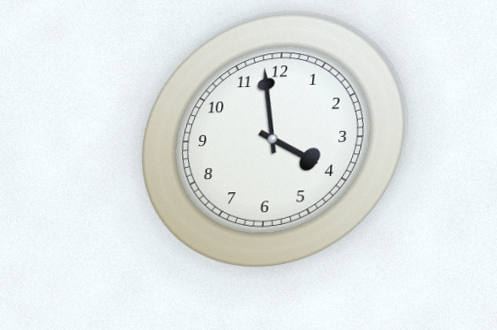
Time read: 3.58
